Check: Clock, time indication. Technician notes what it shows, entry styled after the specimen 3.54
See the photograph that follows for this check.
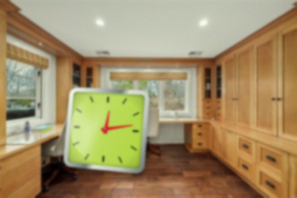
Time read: 12.13
